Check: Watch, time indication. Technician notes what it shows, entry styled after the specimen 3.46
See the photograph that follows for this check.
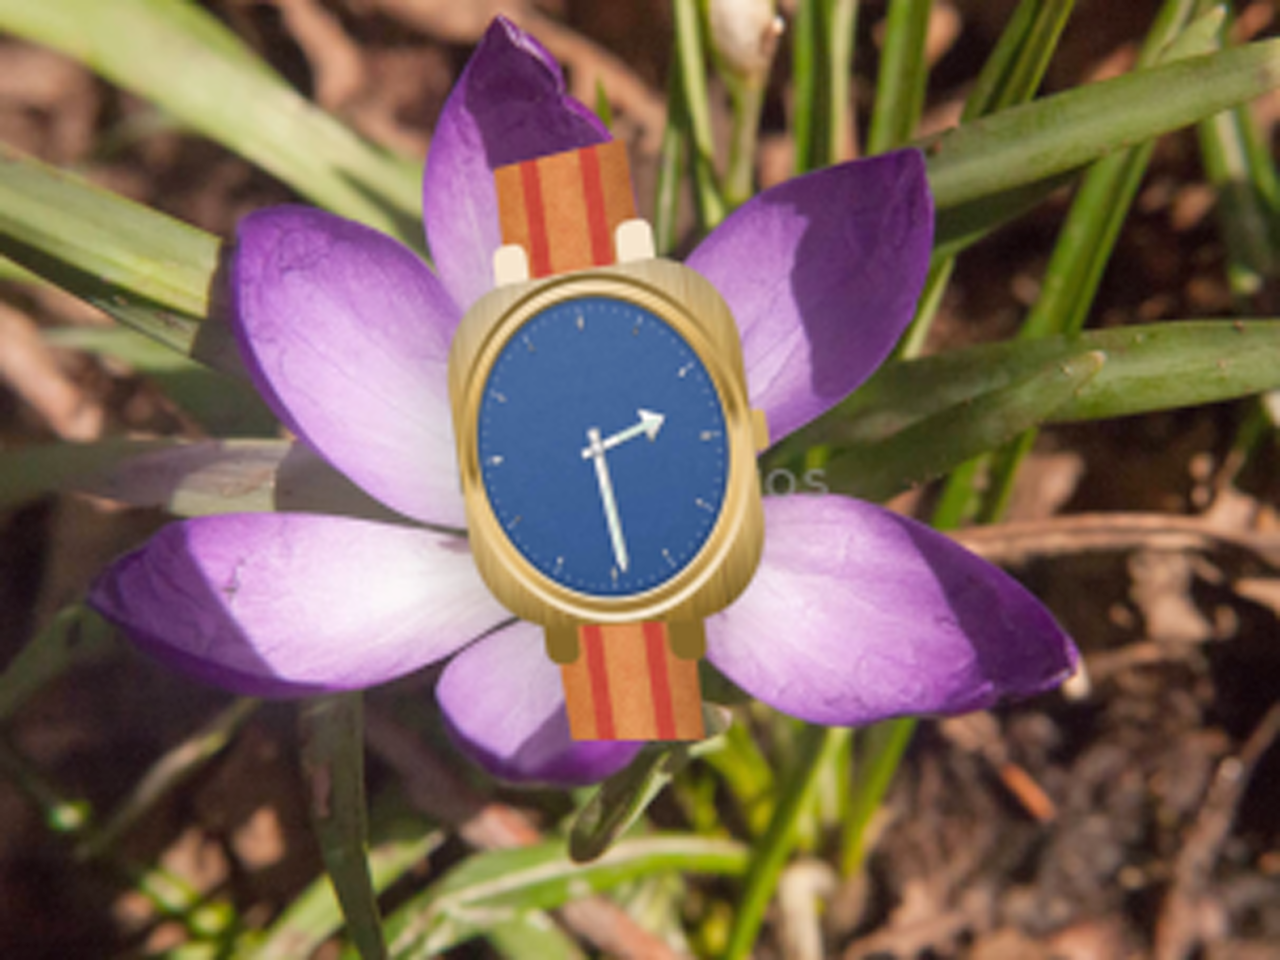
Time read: 2.29
